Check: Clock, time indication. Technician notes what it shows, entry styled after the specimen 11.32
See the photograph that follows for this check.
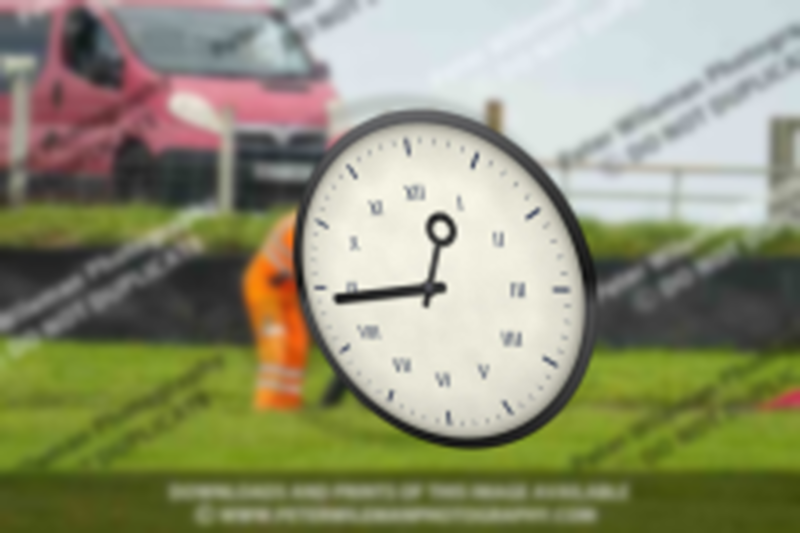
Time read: 12.44
